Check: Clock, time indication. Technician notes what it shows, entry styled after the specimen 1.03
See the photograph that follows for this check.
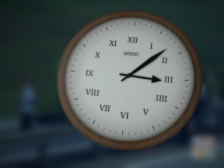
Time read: 3.08
